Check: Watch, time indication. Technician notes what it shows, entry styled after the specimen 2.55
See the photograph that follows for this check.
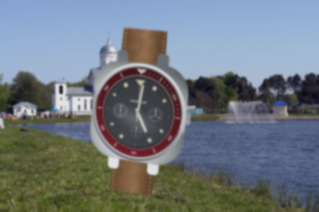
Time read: 5.01
